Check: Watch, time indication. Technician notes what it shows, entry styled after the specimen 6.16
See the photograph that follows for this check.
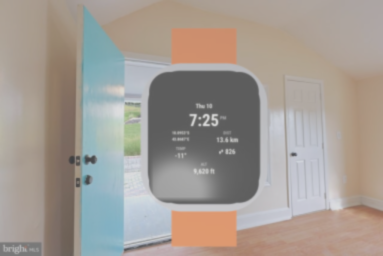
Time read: 7.25
